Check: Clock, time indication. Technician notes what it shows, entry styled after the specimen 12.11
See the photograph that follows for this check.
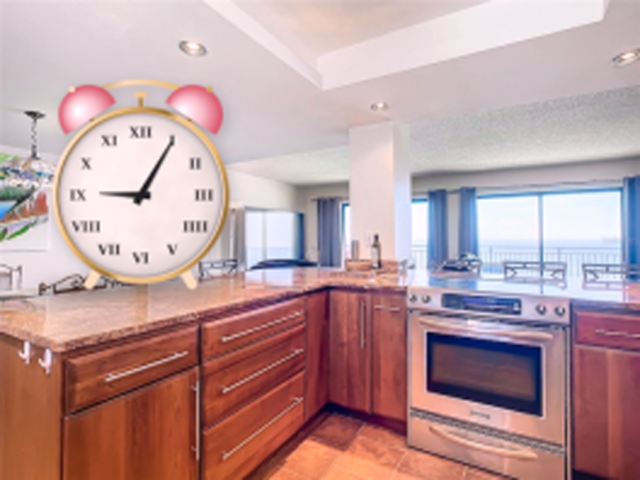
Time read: 9.05
